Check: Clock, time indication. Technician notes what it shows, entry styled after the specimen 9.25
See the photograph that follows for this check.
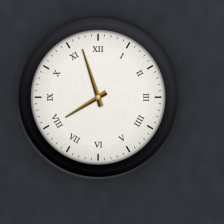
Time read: 7.57
